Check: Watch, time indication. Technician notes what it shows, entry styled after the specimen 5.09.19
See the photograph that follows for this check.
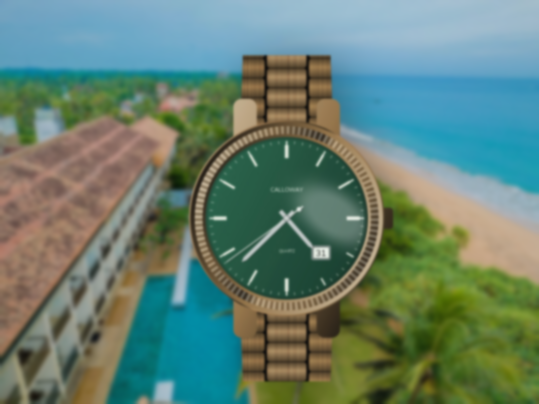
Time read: 4.37.39
